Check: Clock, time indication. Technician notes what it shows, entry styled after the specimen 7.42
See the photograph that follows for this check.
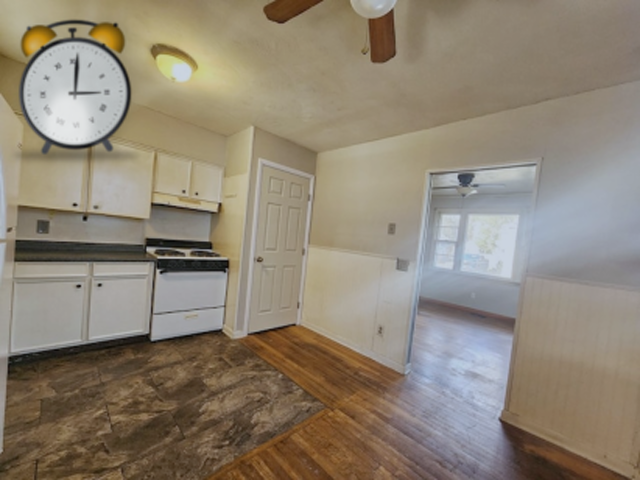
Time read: 3.01
